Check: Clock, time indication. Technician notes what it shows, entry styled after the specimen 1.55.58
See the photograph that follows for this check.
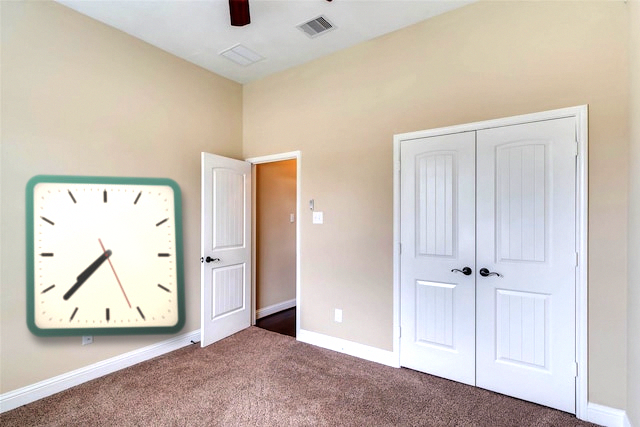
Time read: 7.37.26
